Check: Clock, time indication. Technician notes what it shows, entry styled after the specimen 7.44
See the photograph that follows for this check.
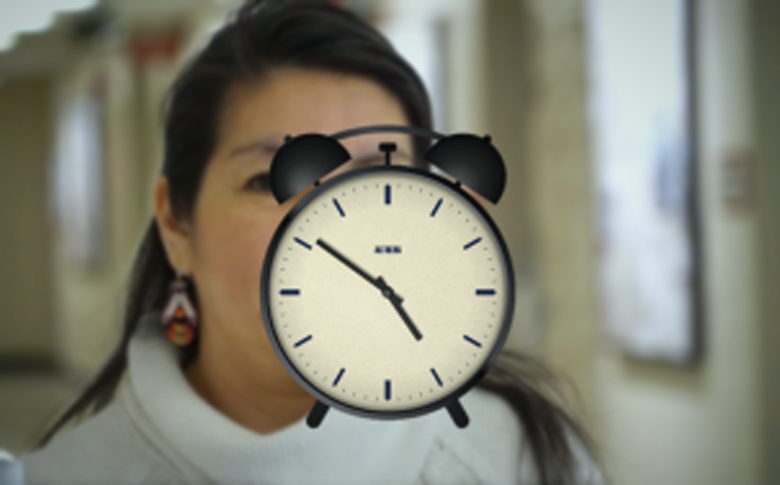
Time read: 4.51
